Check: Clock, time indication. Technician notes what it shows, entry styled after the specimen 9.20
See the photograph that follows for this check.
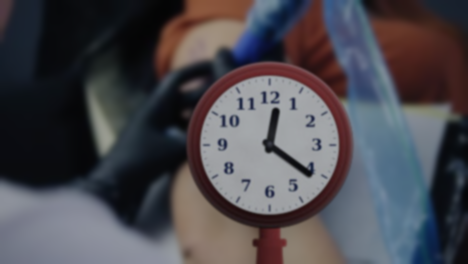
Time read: 12.21
